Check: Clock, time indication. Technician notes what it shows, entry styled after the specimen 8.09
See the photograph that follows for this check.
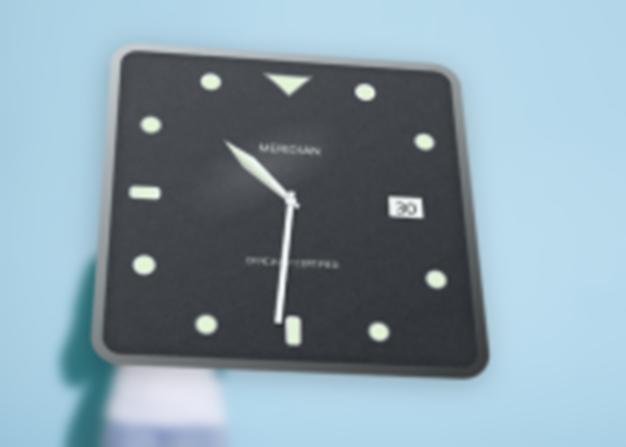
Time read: 10.31
